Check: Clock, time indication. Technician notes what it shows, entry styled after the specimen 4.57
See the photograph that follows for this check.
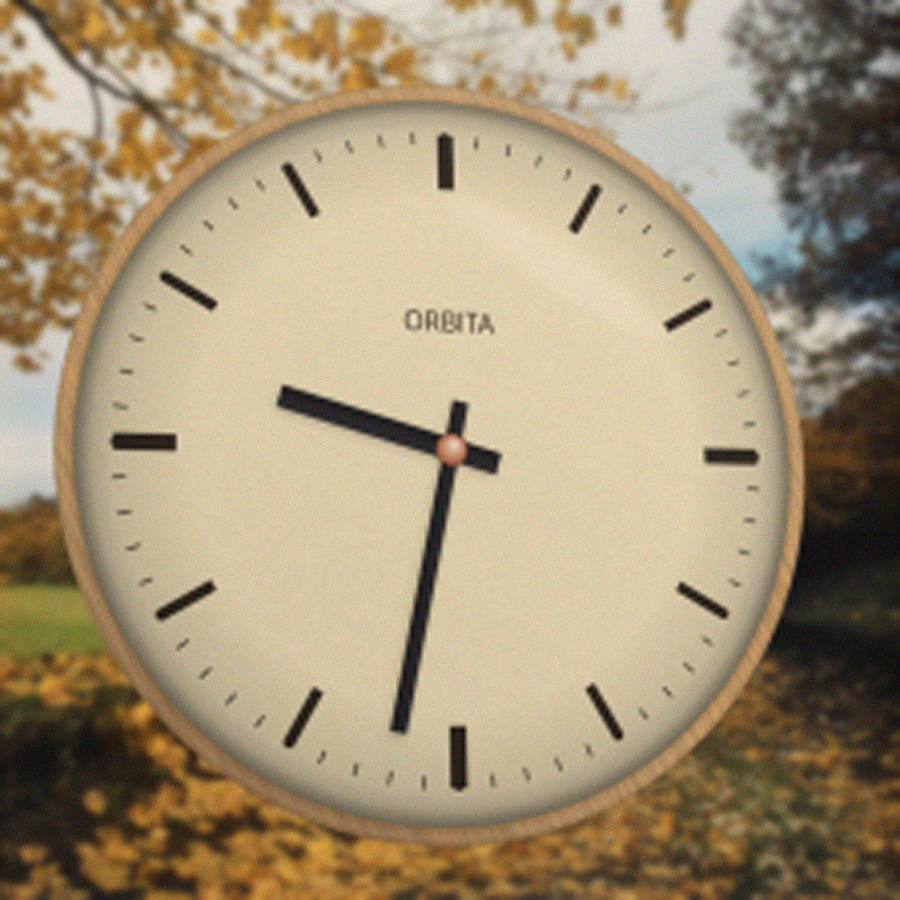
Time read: 9.32
